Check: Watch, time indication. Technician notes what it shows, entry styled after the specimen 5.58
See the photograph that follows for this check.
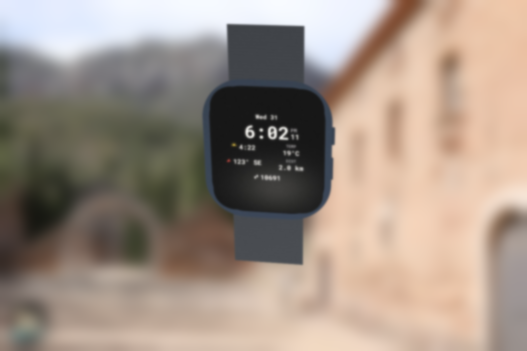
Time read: 6.02
